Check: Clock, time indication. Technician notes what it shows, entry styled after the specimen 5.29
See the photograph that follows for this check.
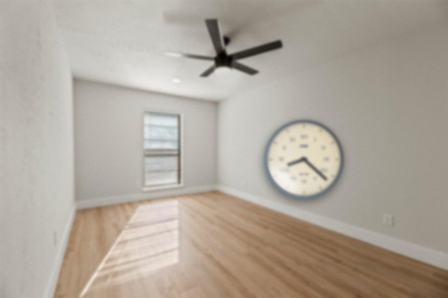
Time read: 8.22
